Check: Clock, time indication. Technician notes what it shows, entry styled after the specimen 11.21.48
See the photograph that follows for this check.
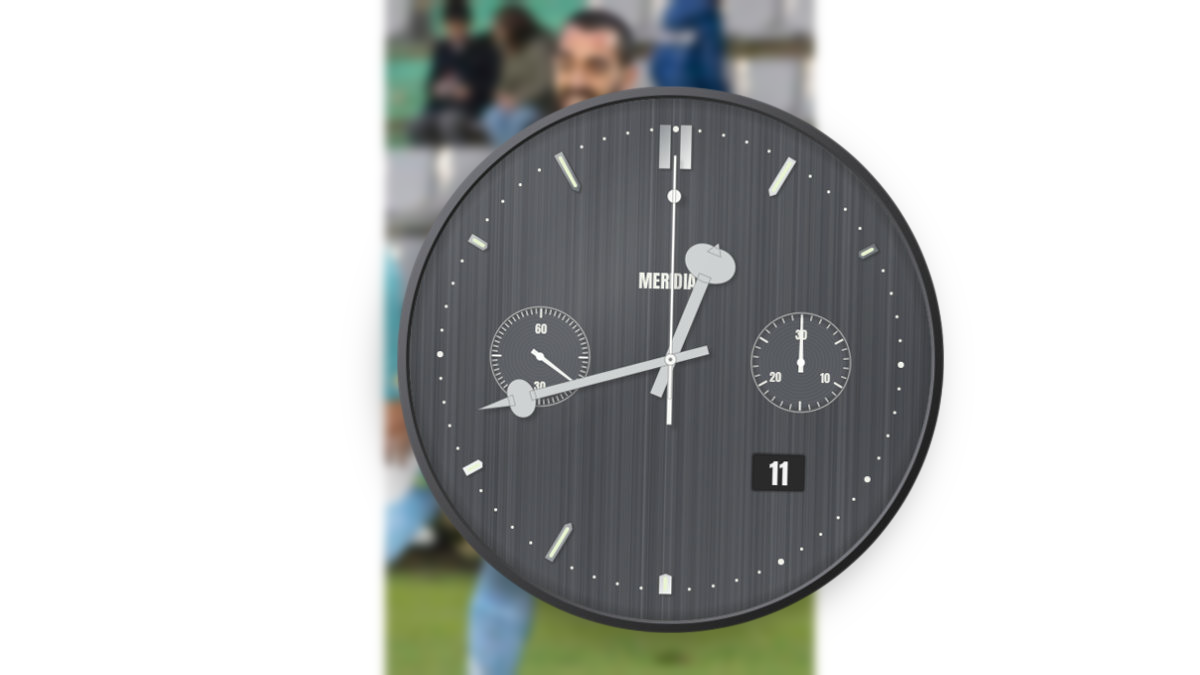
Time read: 12.42.21
